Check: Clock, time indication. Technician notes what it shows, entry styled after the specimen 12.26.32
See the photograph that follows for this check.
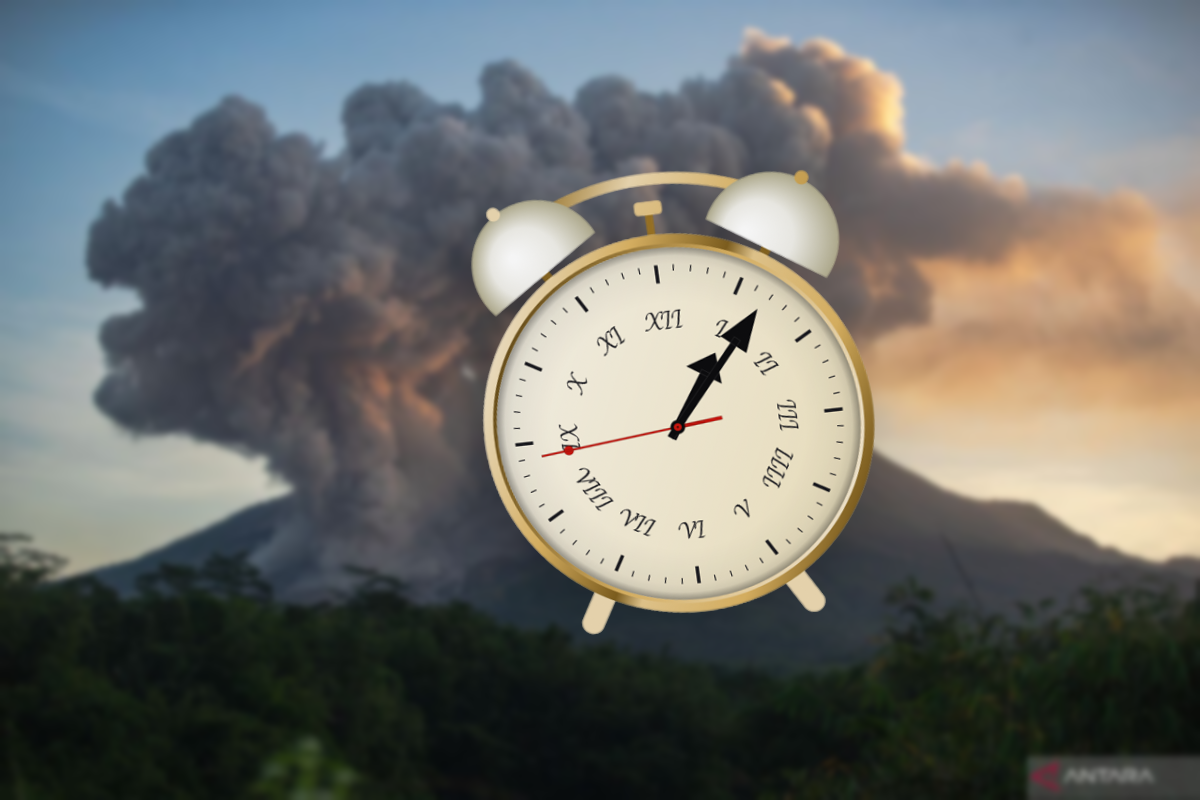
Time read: 1.06.44
